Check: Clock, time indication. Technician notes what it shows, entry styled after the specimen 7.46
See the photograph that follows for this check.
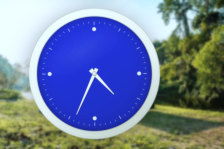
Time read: 4.34
